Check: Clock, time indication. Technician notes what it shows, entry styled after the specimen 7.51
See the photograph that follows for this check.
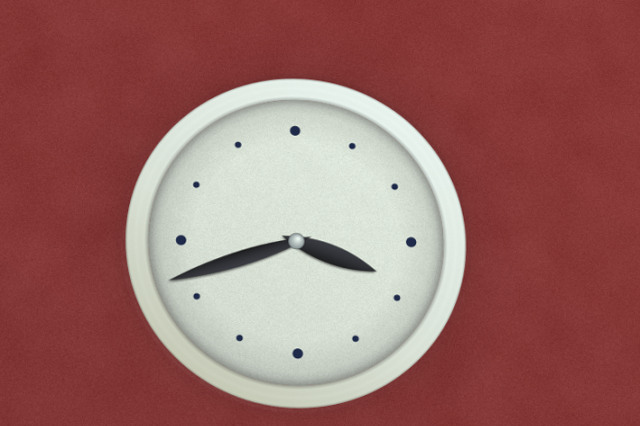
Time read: 3.42
